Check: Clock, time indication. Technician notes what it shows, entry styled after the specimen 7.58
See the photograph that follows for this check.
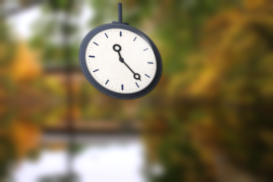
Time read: 11.23
